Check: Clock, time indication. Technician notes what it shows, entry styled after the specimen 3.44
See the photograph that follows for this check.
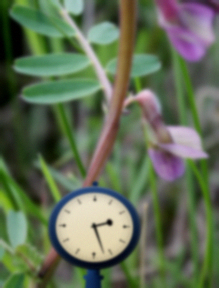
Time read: 2.27
